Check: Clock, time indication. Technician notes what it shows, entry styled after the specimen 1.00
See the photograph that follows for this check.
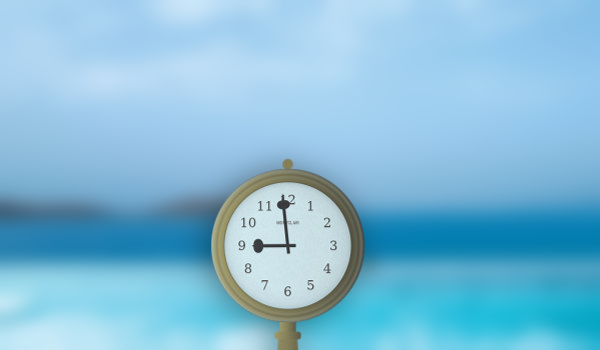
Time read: 8.59
